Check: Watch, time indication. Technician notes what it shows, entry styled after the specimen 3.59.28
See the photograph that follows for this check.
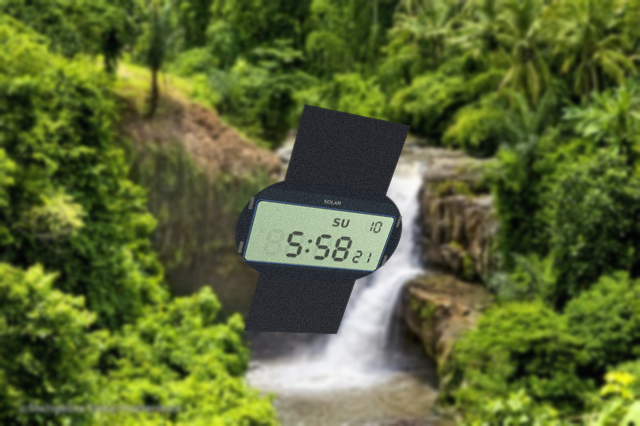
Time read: 5.58.21
